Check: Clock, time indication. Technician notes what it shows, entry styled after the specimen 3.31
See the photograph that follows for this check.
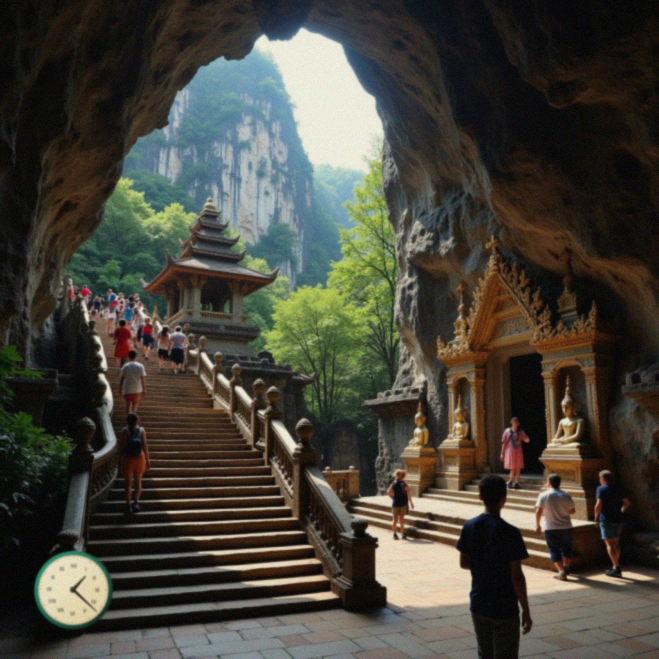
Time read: 1.22
